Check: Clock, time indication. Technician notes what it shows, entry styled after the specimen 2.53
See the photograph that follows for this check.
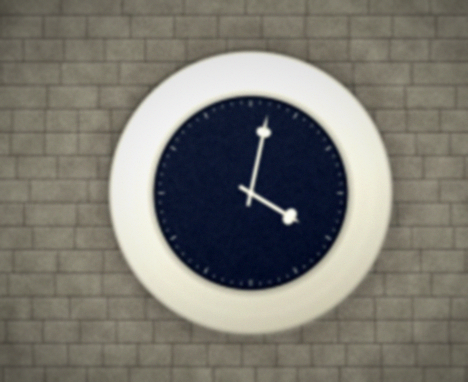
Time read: 4.02
